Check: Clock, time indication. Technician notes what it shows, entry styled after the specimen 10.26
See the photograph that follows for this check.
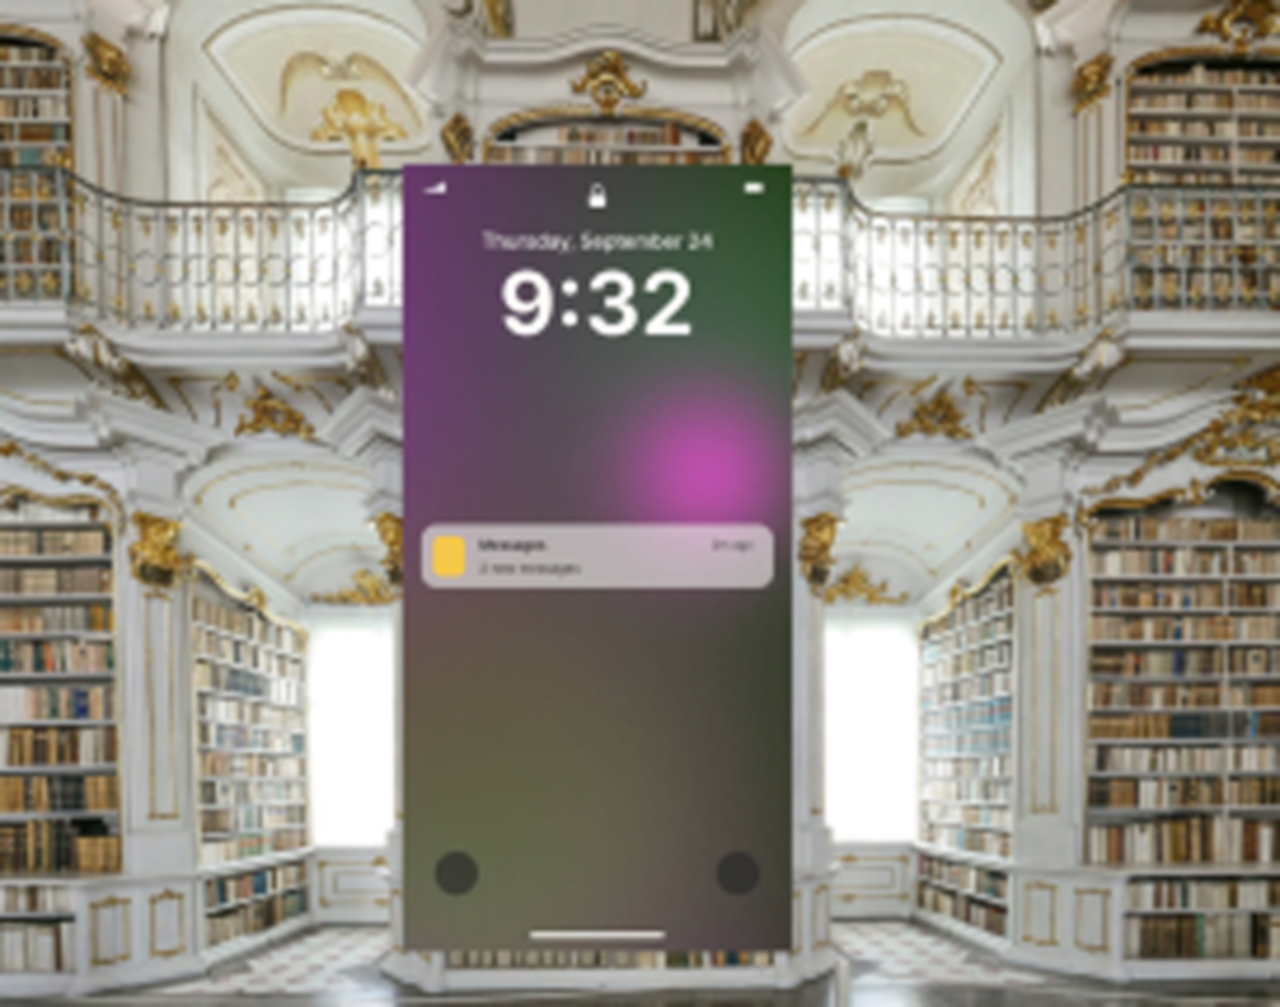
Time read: 9.32
